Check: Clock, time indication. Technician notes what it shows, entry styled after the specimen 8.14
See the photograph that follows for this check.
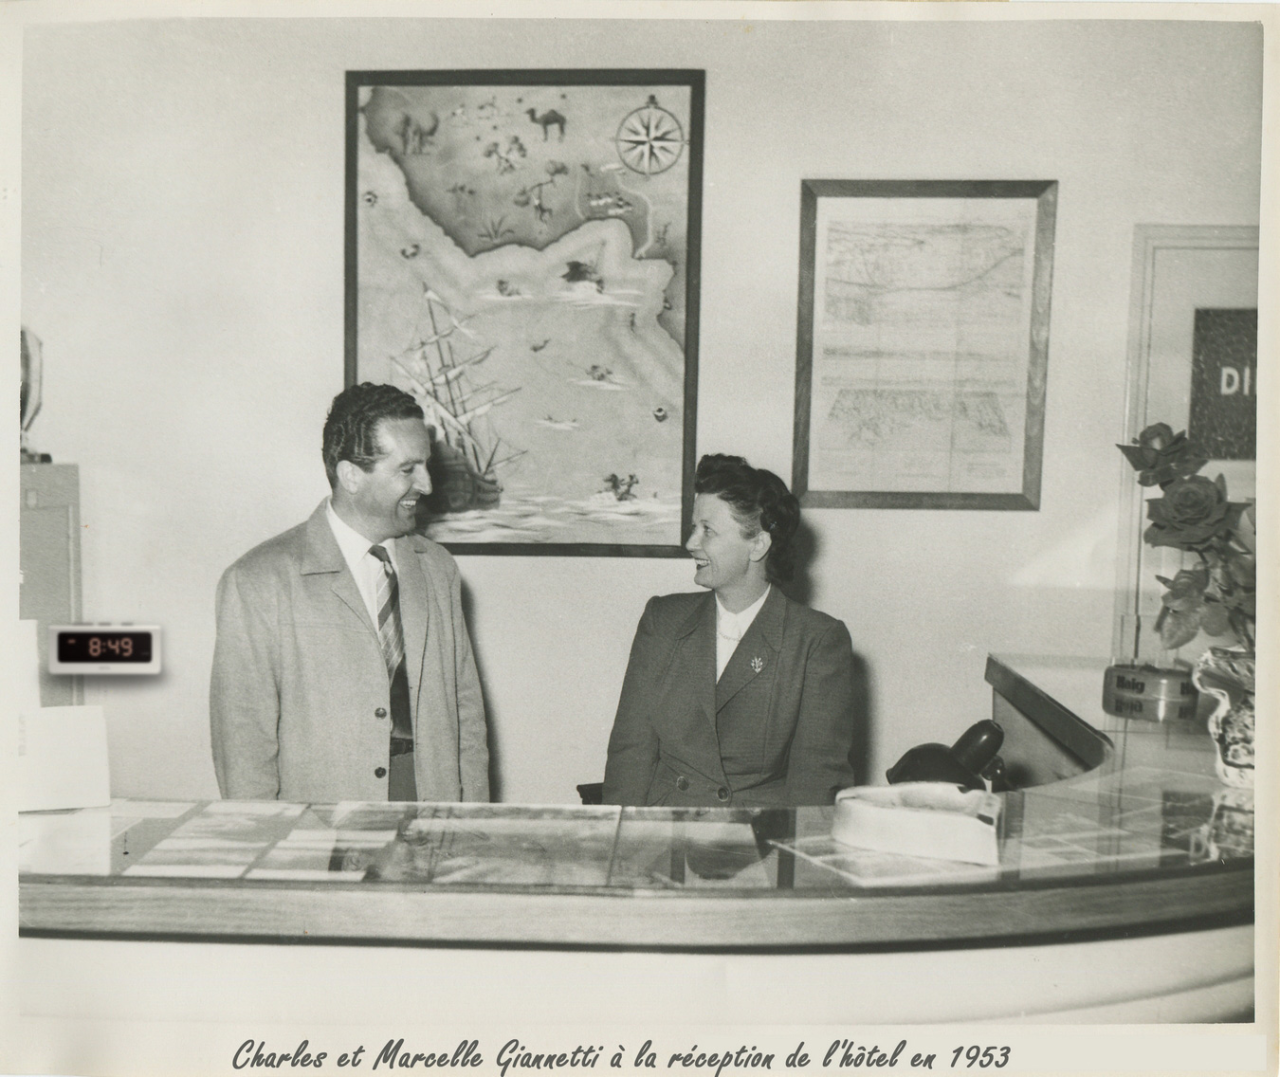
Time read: 8.49
